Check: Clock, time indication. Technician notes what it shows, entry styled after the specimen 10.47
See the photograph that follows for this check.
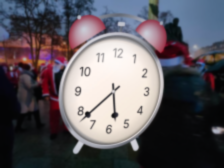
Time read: 5.38
